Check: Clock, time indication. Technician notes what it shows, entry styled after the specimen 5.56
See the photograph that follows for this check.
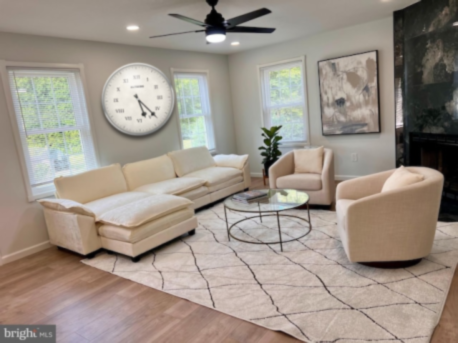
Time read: 5.23
